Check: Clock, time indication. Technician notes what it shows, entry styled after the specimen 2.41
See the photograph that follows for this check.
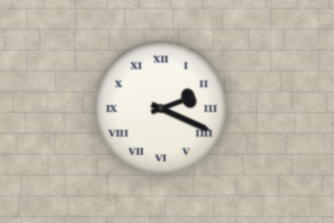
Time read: 2.19
